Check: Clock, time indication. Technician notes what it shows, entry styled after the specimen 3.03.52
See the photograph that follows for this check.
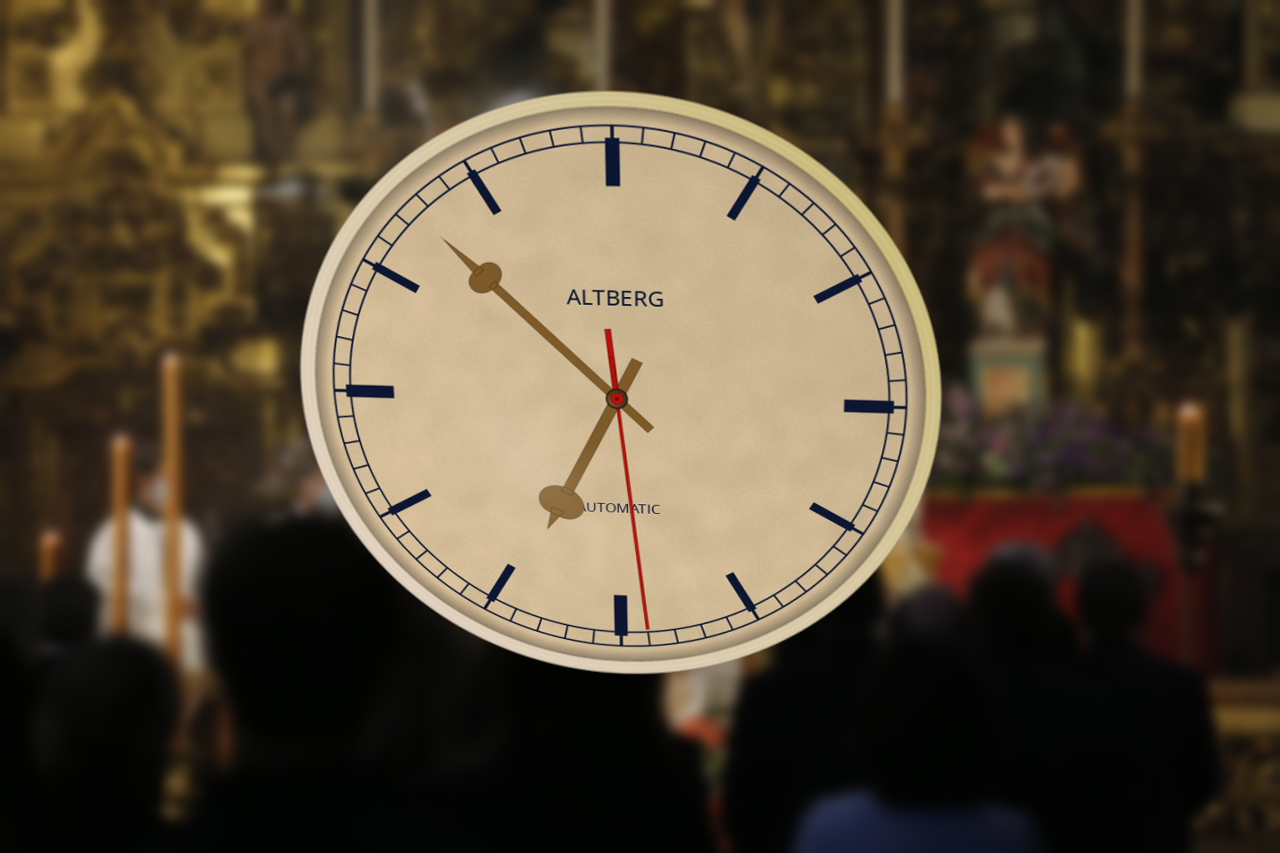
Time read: 6.52.29
